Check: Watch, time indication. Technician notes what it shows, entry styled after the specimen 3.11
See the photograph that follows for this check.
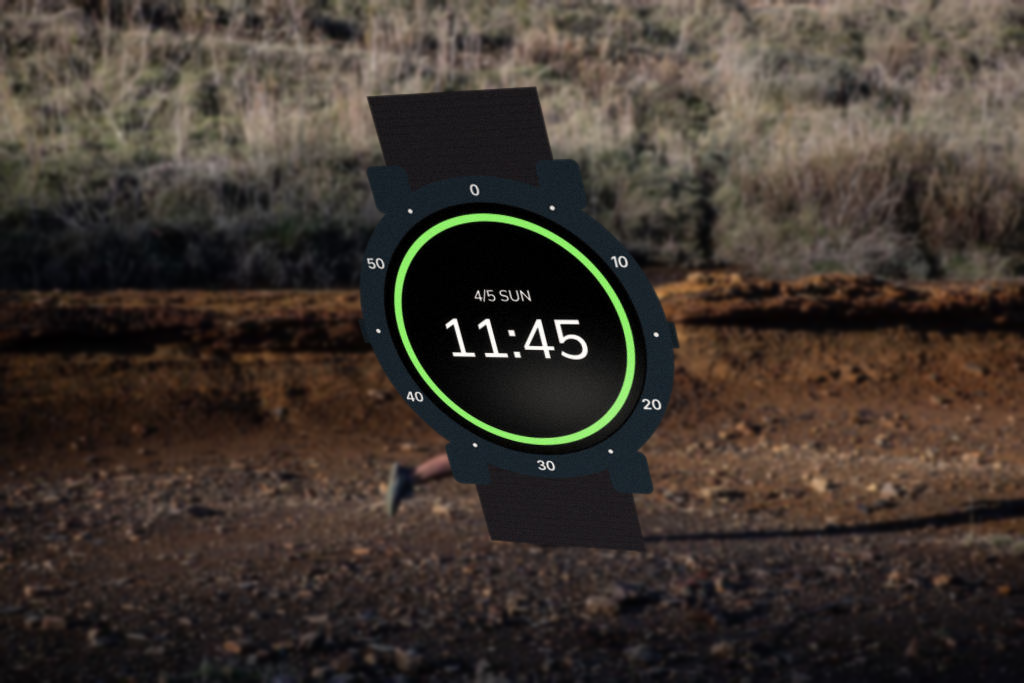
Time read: 11.45
